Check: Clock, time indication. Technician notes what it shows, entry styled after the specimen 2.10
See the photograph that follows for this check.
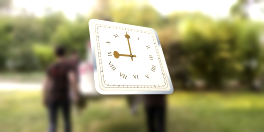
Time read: 9.00
